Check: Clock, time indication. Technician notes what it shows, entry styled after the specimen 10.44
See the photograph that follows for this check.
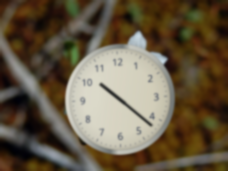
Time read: 10.22
